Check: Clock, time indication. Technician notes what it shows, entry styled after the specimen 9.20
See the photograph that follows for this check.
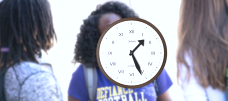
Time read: 1.26
